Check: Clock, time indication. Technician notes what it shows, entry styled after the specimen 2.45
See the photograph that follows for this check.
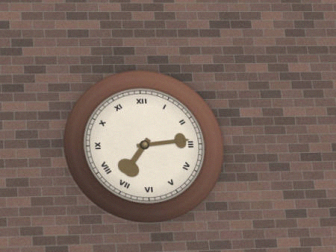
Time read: 7.14
